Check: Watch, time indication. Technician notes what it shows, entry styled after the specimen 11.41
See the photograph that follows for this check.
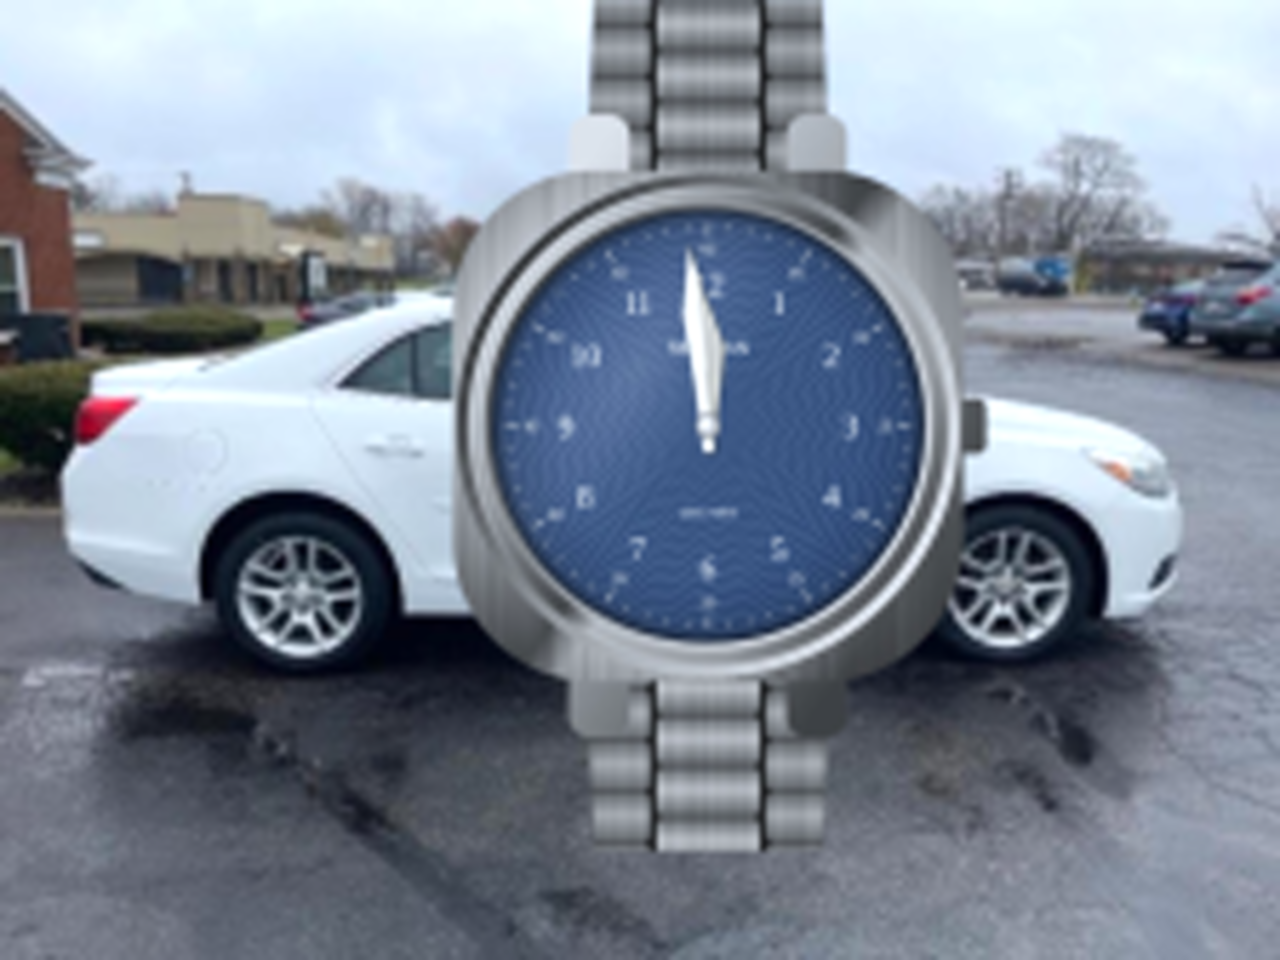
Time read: 11.59
